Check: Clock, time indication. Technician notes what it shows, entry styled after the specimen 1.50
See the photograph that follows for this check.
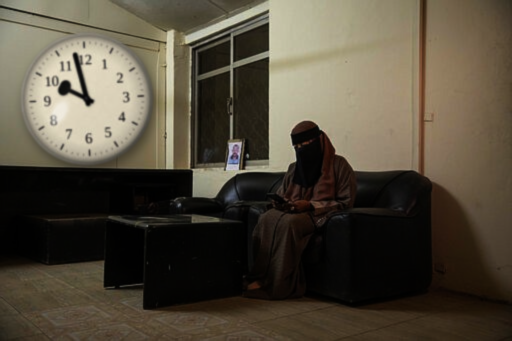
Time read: 9.58
